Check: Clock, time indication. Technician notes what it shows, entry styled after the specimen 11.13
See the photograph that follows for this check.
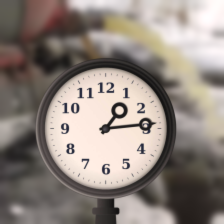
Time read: 1.14
